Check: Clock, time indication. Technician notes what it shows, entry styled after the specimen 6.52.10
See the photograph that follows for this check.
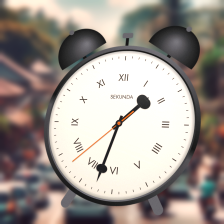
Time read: 1.32.38
